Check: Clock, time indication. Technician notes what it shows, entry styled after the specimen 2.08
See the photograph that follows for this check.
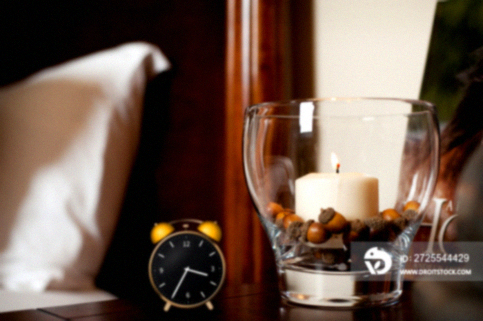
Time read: 3.35
